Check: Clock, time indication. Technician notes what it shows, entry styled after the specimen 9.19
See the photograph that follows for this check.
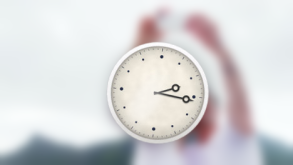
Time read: 2.16
